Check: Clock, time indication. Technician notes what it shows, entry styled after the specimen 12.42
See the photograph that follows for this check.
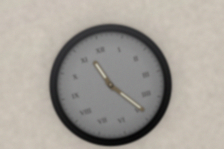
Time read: 11.24
